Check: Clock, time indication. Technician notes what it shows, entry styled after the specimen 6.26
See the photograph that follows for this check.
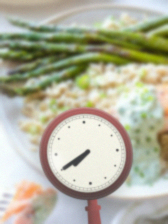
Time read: 7.40
